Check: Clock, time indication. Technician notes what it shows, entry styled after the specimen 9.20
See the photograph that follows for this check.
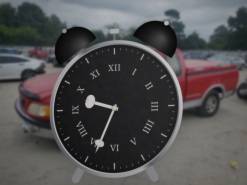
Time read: 9.34
